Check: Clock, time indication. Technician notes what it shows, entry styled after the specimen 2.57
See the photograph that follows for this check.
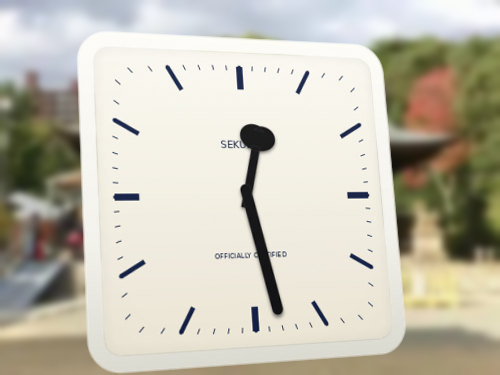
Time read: 12.28
